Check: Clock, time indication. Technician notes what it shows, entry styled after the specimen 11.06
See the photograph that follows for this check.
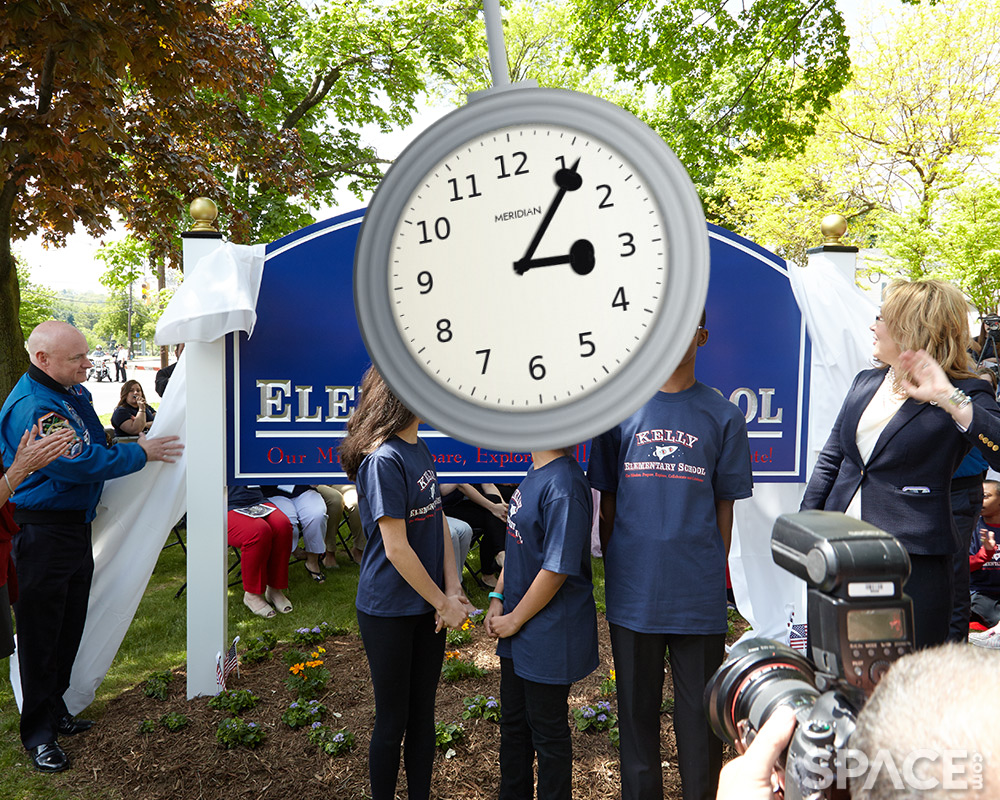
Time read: 3.06
